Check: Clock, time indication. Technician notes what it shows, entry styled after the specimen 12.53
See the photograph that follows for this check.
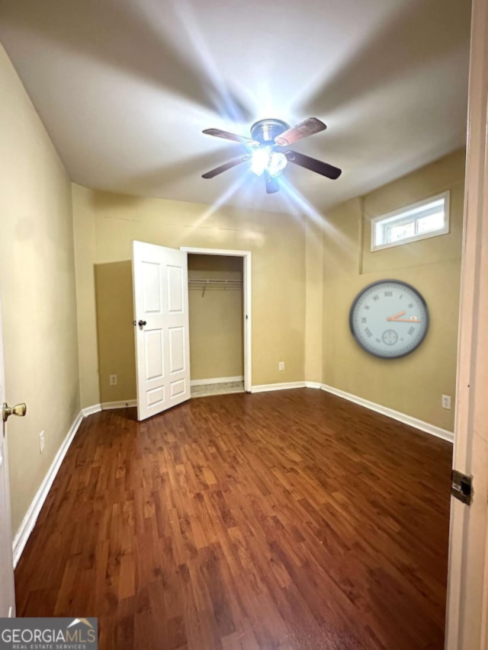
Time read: 2.16
